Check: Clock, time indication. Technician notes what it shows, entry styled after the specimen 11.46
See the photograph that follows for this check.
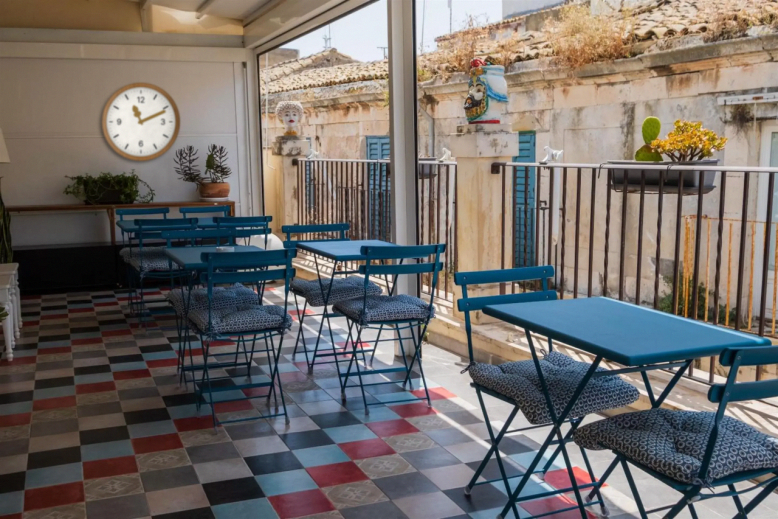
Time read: 11.11
